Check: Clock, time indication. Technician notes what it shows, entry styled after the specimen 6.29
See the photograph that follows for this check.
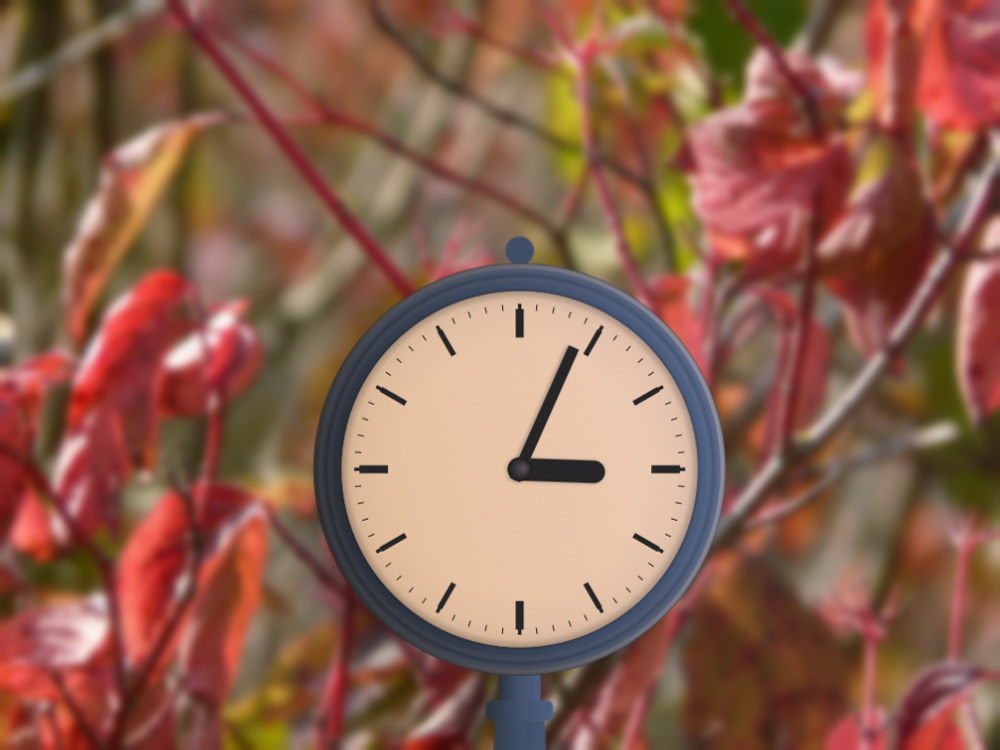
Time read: 3.04
